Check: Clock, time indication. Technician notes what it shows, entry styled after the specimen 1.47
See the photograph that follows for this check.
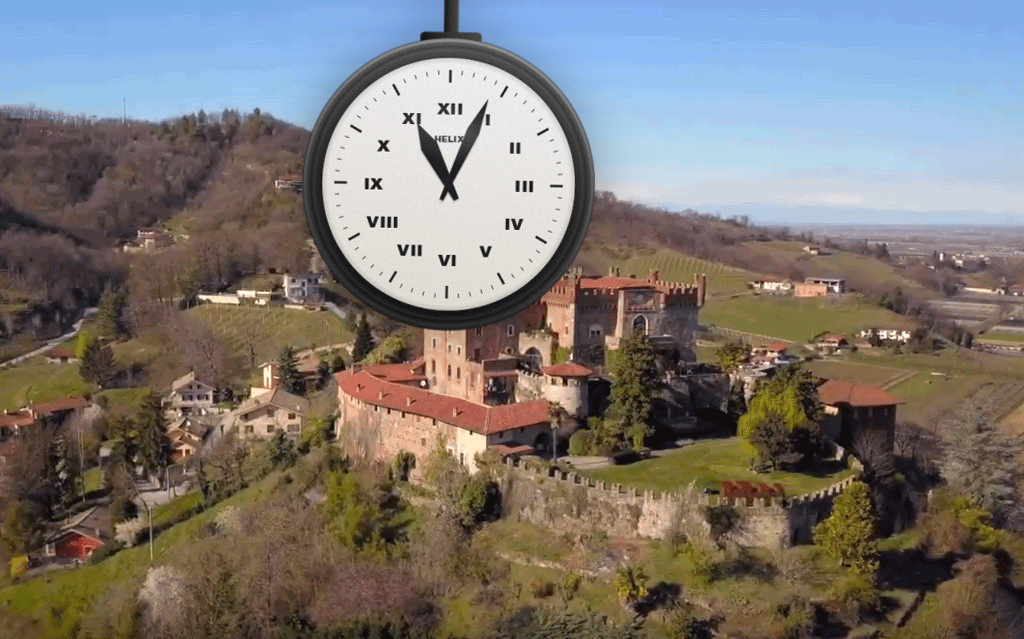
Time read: 11.04
